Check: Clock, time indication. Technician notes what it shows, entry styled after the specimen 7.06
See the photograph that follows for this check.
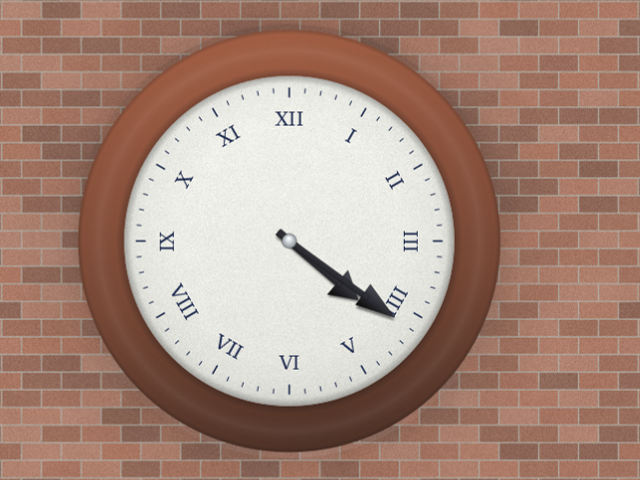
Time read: 4.21
